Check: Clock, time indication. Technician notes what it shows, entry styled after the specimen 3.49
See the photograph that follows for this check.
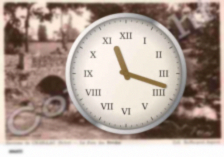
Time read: 11.18
